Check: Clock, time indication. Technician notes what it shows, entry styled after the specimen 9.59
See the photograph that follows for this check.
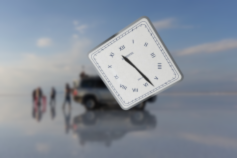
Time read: 11.28
